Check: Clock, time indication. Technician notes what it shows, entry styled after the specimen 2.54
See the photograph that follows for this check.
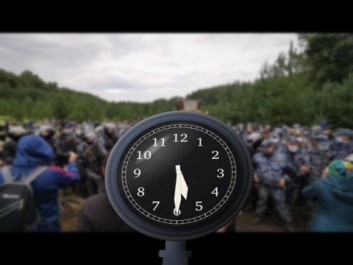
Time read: 5.30
